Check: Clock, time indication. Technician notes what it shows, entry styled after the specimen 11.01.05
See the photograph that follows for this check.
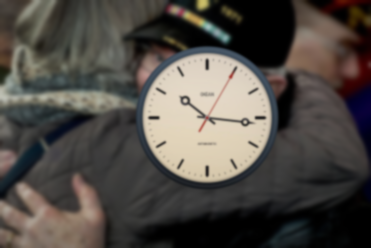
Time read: 10.16.05
